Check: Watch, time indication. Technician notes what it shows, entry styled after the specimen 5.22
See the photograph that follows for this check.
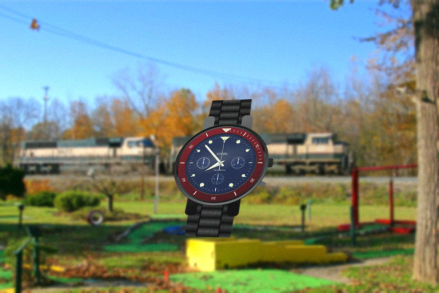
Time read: 7.53
